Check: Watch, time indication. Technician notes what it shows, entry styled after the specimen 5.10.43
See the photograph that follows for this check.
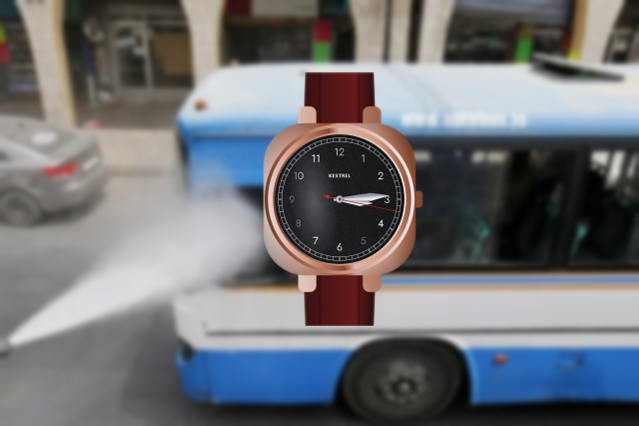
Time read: 3.14.17
